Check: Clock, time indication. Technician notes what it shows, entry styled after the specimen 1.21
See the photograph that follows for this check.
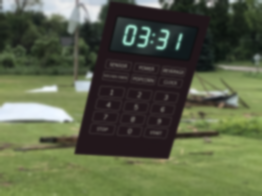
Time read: 3.31
